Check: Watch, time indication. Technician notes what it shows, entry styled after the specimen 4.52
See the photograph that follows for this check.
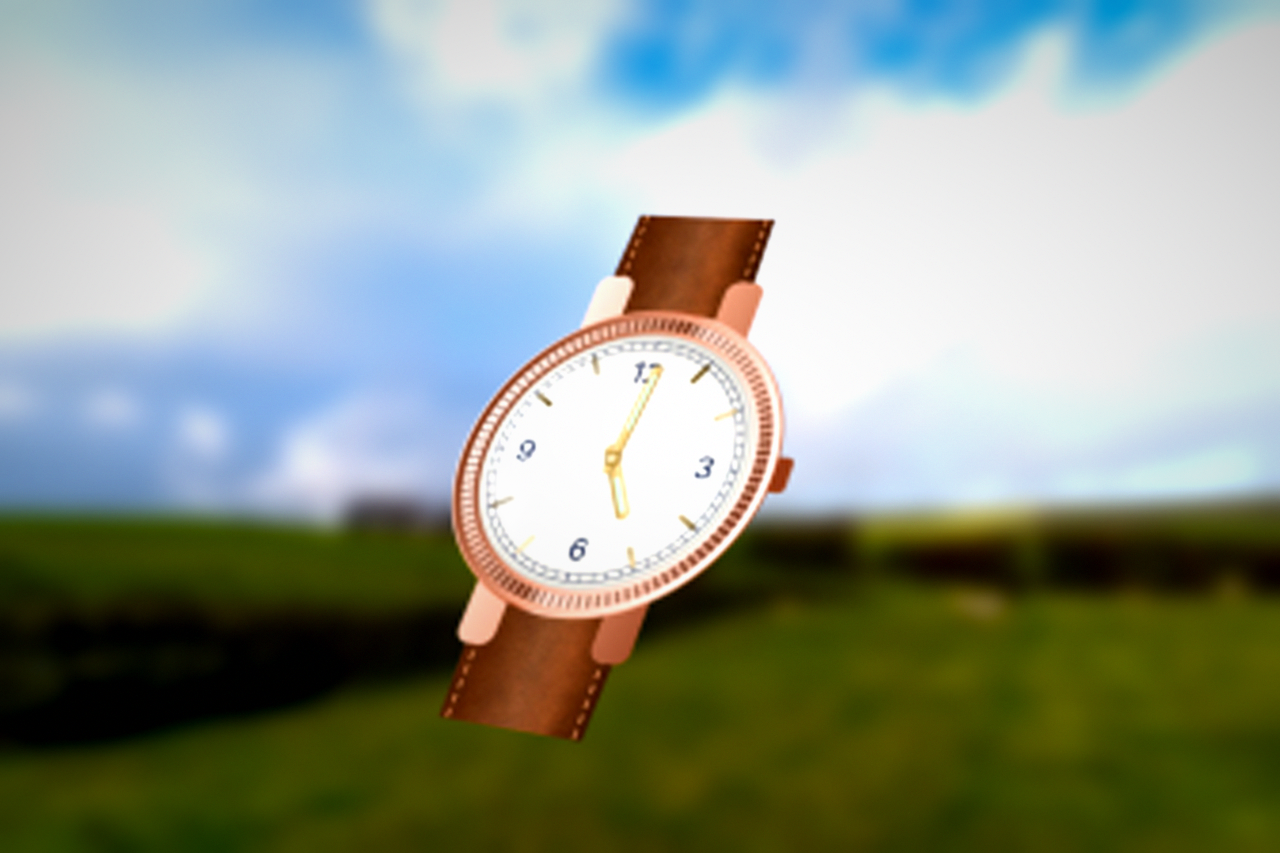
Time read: 5.01
